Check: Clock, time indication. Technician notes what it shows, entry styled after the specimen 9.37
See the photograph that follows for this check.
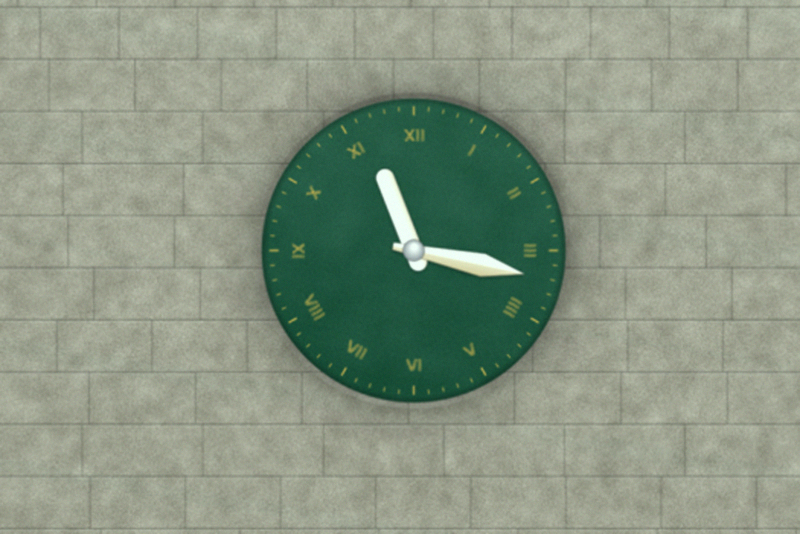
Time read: 11.17
